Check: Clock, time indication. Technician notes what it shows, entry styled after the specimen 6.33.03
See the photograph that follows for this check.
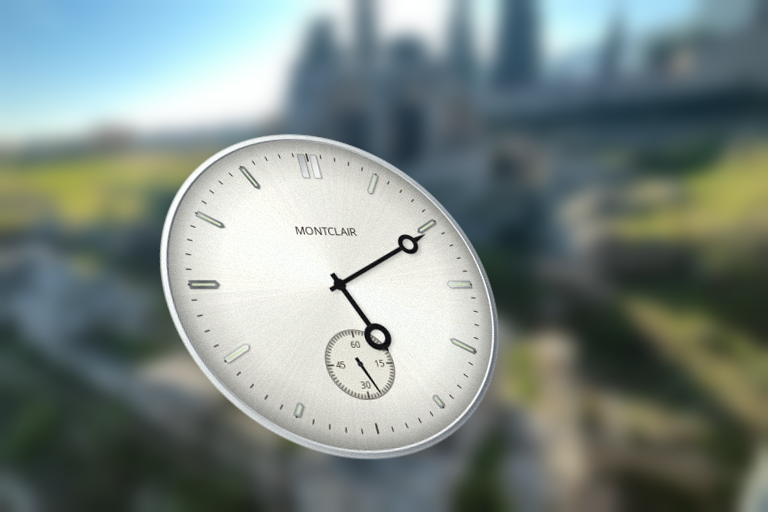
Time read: 5.10.26
